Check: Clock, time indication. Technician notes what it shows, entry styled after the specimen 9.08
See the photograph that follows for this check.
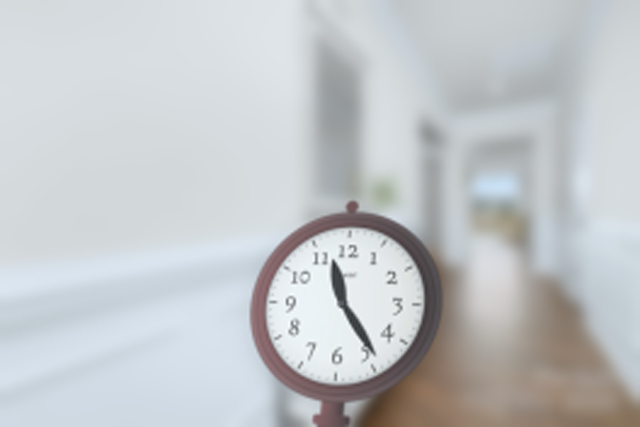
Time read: 11.24
